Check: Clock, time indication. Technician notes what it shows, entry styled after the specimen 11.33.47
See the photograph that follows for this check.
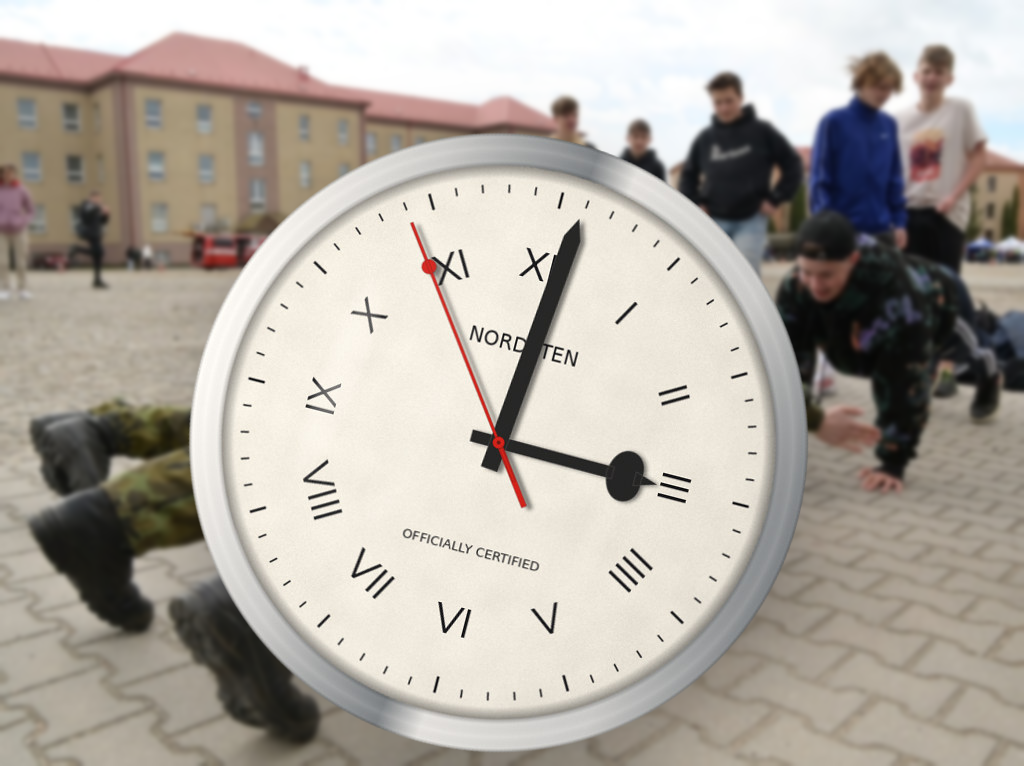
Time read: 3.00.54
